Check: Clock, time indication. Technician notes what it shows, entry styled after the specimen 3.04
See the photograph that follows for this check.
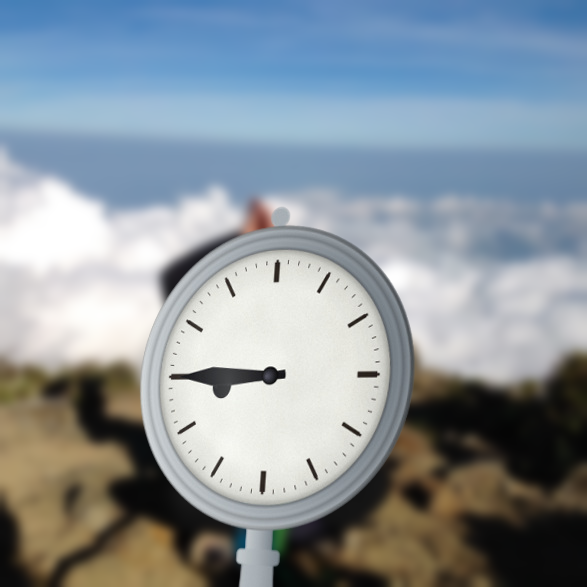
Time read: 8.45
